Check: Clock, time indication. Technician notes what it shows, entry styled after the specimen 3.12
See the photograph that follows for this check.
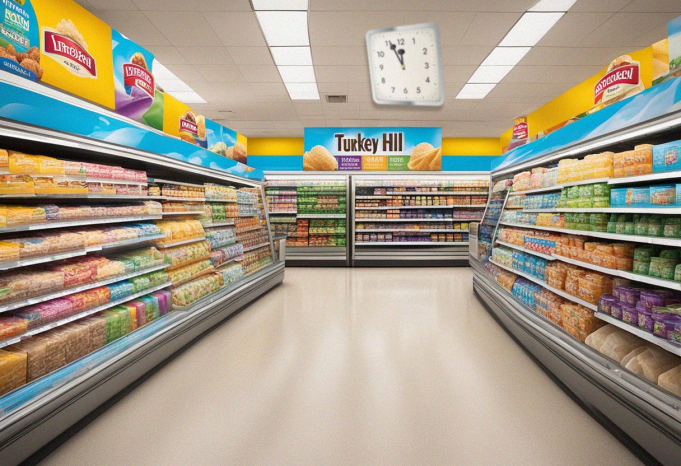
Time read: 11.56
